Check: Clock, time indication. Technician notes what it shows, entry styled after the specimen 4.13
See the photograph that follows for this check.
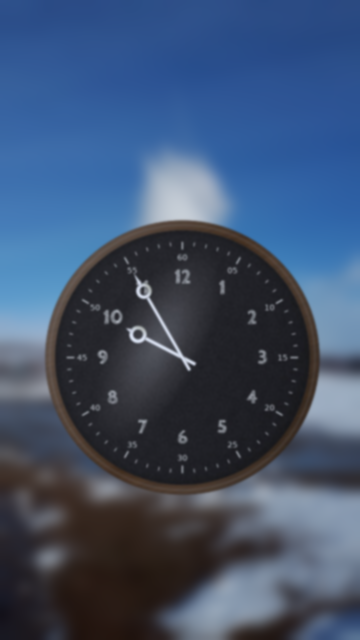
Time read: 9.55
